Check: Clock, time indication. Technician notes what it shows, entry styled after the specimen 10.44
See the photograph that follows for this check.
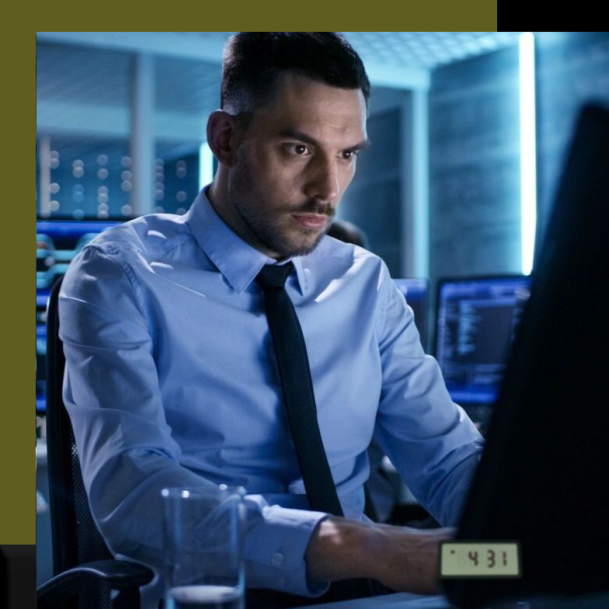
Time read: 4.31
